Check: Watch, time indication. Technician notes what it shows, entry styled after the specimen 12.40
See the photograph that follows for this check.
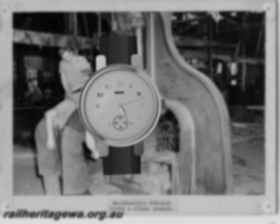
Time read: 5.12
